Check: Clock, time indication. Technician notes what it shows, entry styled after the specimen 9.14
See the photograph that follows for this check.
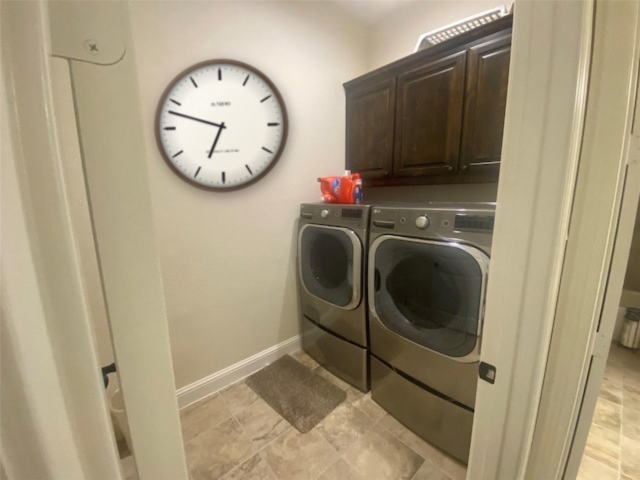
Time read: 6.48
